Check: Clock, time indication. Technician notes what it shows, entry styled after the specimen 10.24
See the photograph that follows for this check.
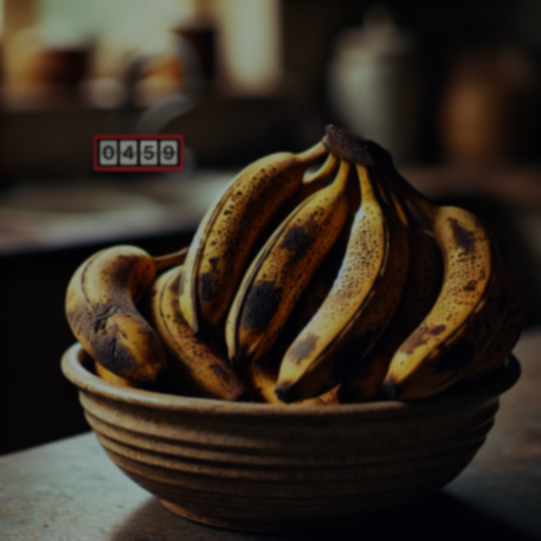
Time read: 4.59
